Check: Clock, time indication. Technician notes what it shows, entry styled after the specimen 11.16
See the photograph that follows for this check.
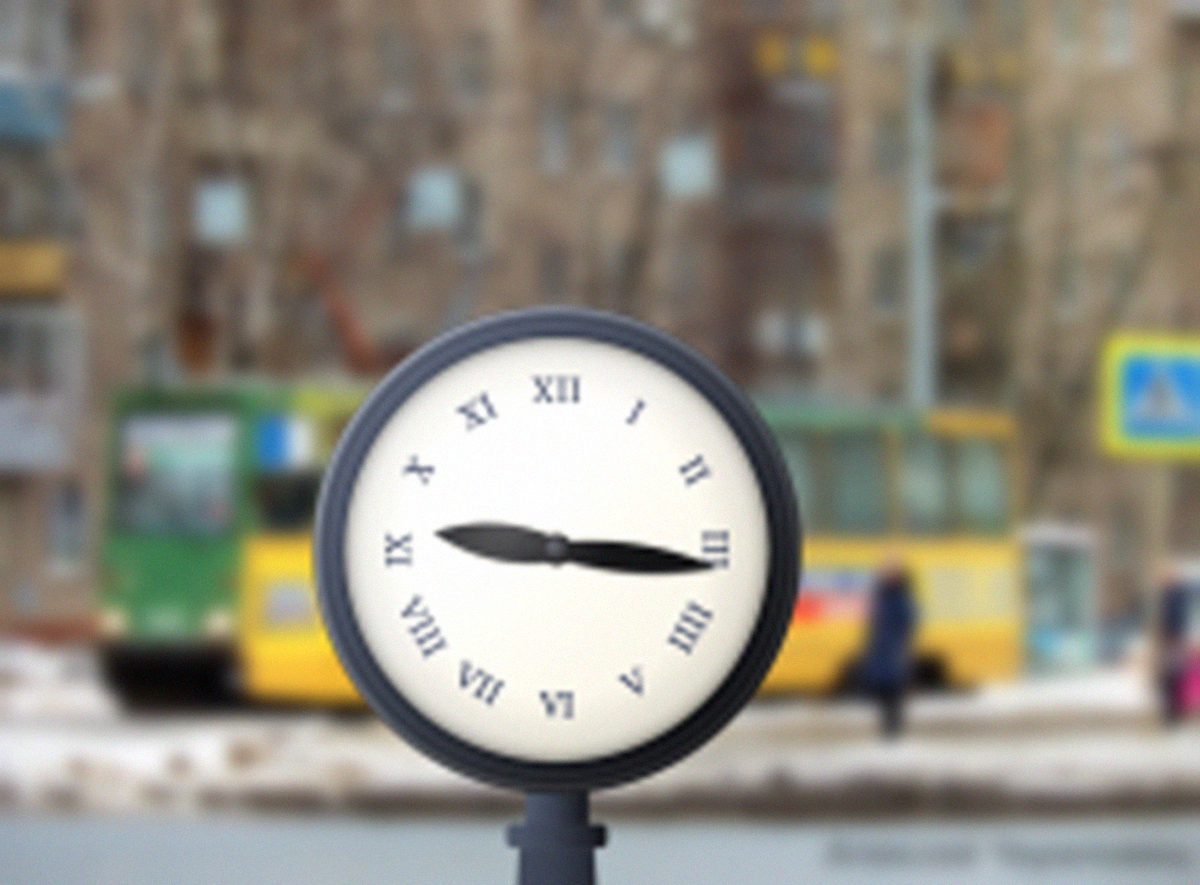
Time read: 9.16
